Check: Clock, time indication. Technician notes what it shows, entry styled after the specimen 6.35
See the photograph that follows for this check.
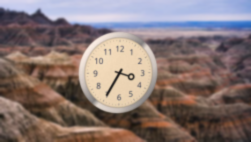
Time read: 3.35
